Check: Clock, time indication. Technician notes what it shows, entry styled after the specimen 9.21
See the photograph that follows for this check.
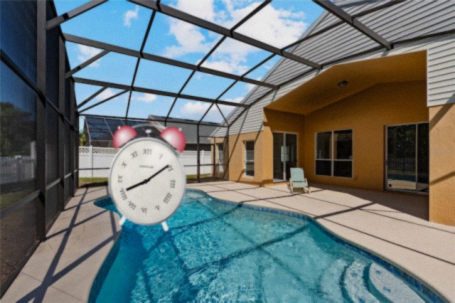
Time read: 8.09
